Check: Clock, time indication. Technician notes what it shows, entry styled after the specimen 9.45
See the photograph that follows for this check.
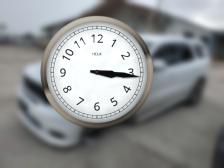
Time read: 3.16
